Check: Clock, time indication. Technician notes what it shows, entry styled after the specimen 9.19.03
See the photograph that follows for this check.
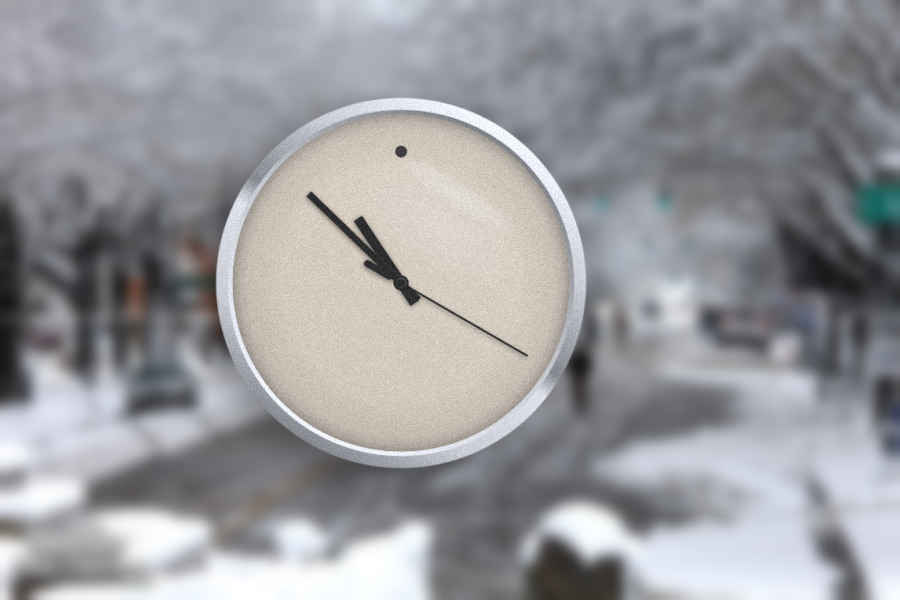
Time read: 10.52.20
